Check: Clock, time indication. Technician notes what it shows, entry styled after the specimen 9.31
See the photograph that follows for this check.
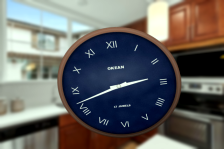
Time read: 2.42
